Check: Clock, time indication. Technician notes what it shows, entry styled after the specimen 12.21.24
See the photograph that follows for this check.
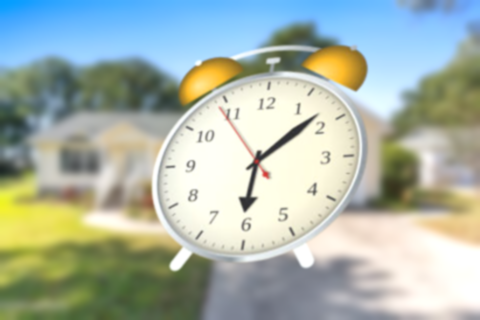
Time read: 6.07.54
